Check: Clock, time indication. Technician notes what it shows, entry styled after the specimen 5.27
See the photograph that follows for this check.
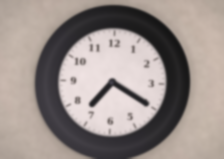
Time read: 7.20
